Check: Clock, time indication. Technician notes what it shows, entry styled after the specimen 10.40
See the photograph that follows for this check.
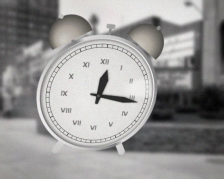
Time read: 12.16
